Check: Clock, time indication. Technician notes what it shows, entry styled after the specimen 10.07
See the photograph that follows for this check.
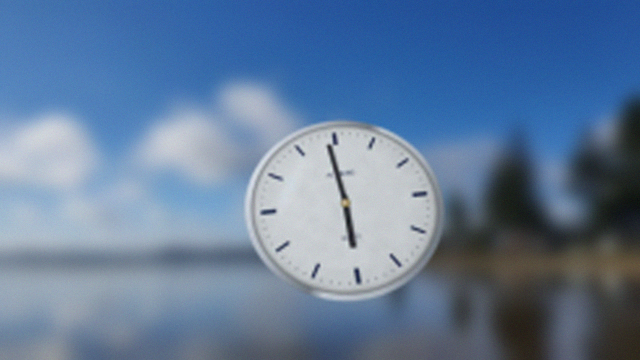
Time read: 5.59
